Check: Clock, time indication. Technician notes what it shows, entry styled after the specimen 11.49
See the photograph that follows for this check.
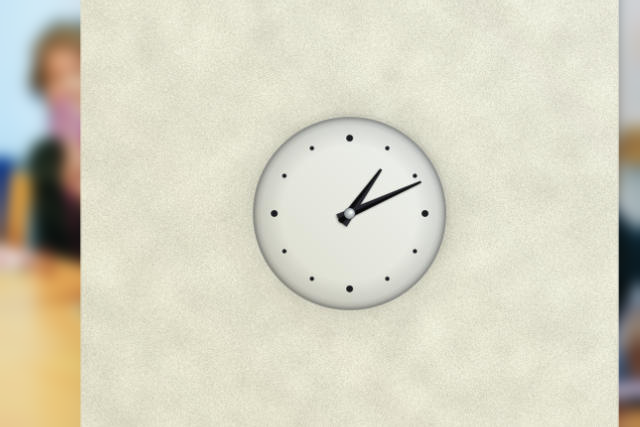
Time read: 1.11
